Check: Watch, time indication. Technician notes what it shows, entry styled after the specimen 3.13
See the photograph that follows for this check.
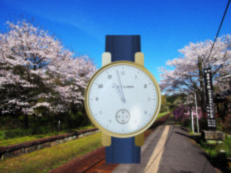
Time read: 10.58
